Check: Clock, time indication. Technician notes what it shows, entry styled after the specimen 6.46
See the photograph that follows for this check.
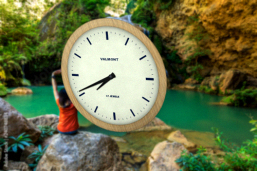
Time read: 7.41
